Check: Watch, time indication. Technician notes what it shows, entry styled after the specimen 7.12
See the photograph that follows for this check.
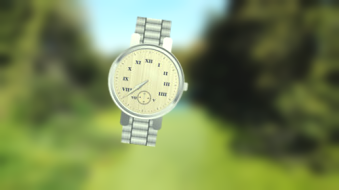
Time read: 7.38
